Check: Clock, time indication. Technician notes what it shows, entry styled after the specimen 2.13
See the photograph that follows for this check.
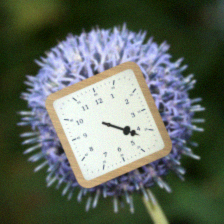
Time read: 4.22
